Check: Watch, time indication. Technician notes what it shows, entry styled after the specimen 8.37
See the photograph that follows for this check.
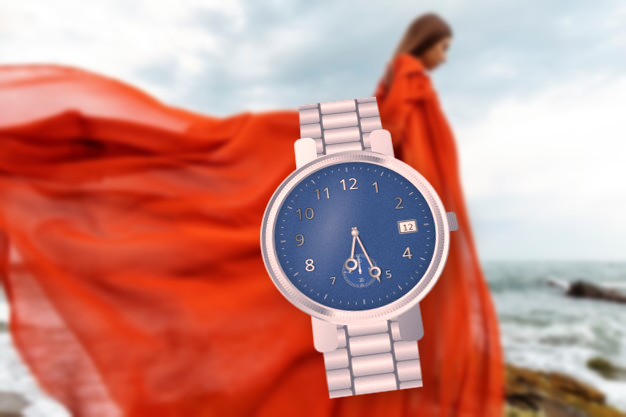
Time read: 6.27
